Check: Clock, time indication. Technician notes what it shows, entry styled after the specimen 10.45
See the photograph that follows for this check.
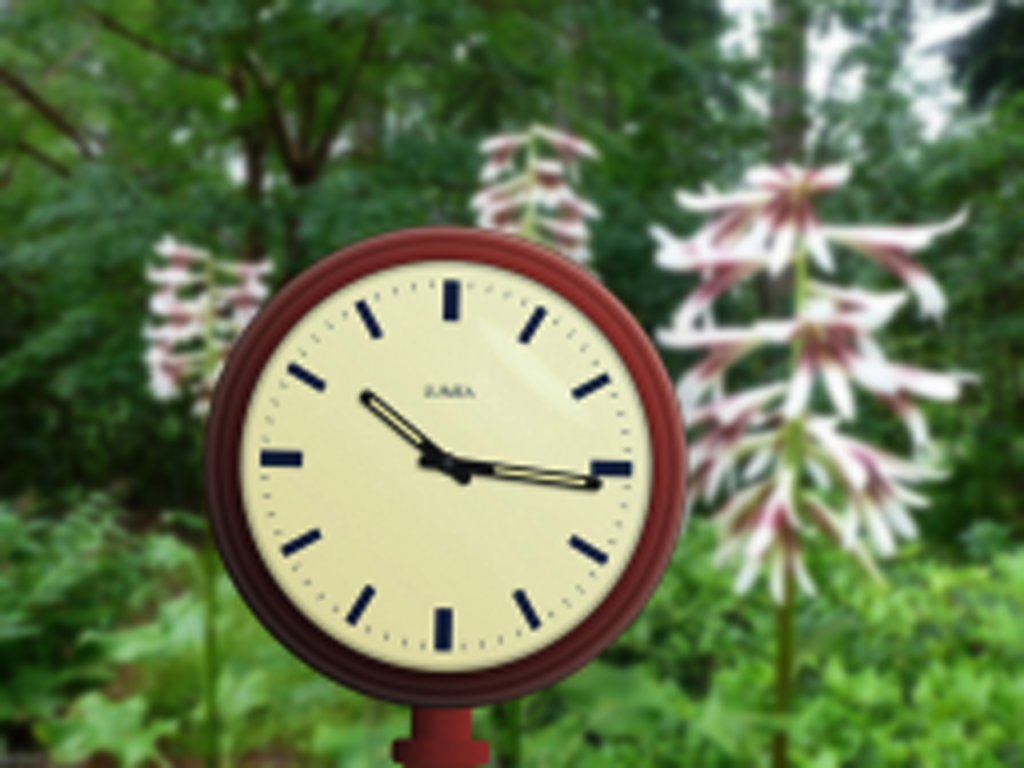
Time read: 10.16
